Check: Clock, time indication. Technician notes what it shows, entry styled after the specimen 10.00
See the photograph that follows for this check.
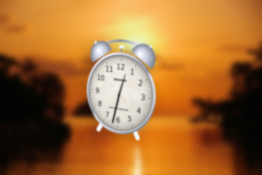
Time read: 12.32
